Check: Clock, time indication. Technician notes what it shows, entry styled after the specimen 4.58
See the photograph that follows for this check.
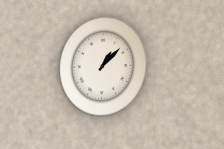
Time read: 1.08
